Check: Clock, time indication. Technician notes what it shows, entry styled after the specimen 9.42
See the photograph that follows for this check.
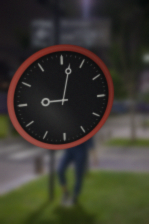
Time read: 9.02
